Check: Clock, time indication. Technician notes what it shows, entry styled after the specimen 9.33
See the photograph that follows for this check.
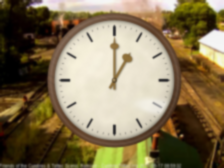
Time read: 1.00
